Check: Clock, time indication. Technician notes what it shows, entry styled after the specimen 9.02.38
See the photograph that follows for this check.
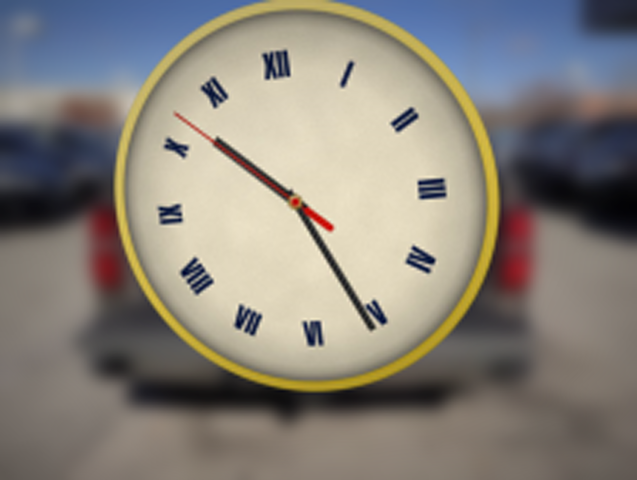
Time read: 10.25.52
